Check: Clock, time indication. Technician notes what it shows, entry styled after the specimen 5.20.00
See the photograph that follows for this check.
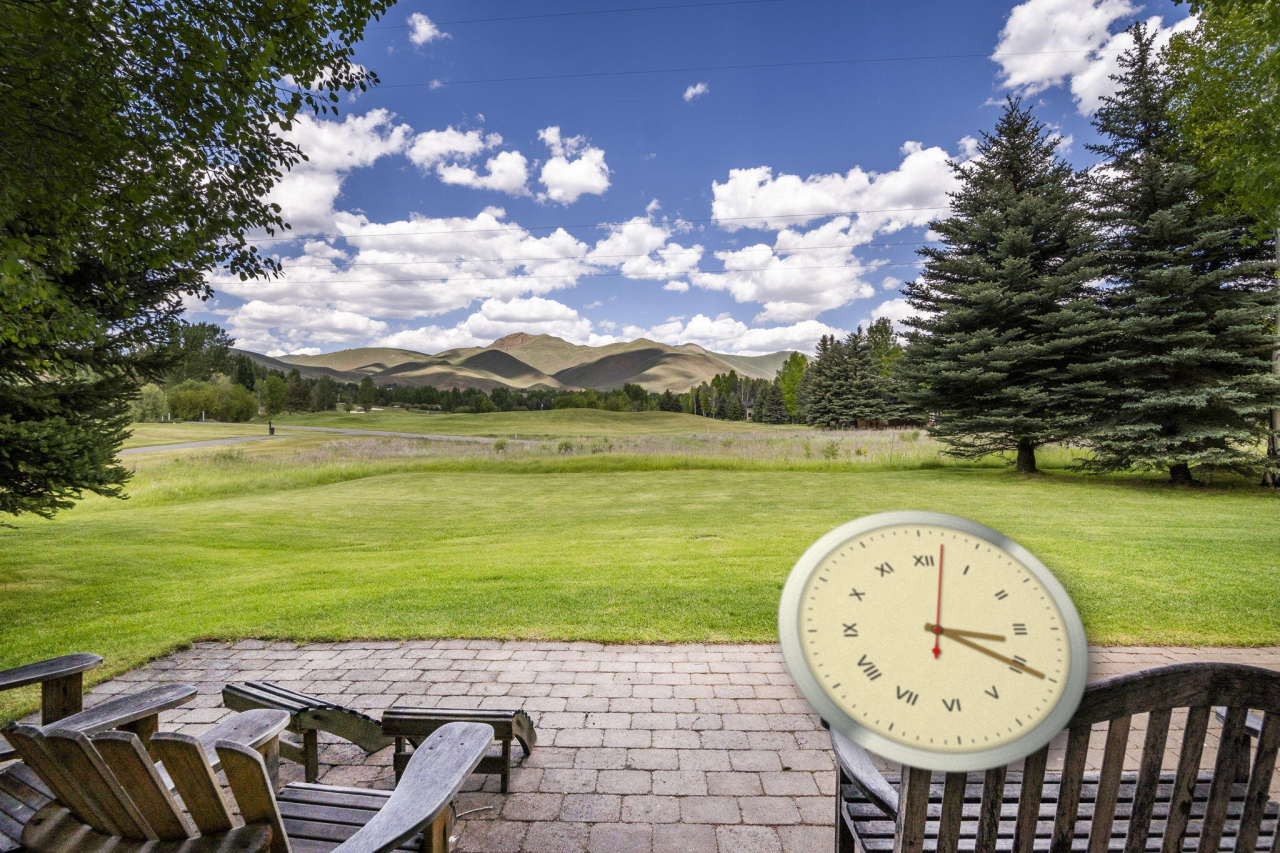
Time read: 3.20.02
